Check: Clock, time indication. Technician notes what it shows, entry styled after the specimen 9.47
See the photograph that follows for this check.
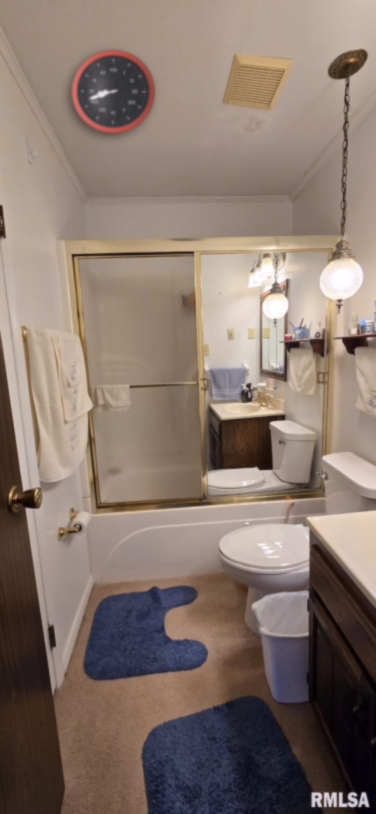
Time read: 8.42
